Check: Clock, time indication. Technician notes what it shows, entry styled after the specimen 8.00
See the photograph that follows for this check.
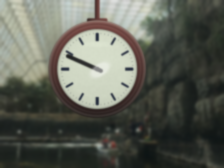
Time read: 9.49
